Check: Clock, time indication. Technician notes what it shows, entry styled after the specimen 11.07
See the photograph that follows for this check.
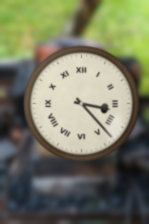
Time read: 3.23
